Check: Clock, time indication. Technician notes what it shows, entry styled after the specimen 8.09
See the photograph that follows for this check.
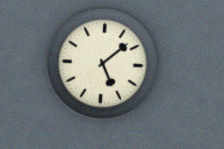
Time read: 5.08
